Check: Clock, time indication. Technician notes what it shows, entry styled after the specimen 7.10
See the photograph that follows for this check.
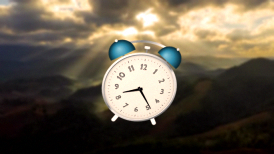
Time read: 8.24
